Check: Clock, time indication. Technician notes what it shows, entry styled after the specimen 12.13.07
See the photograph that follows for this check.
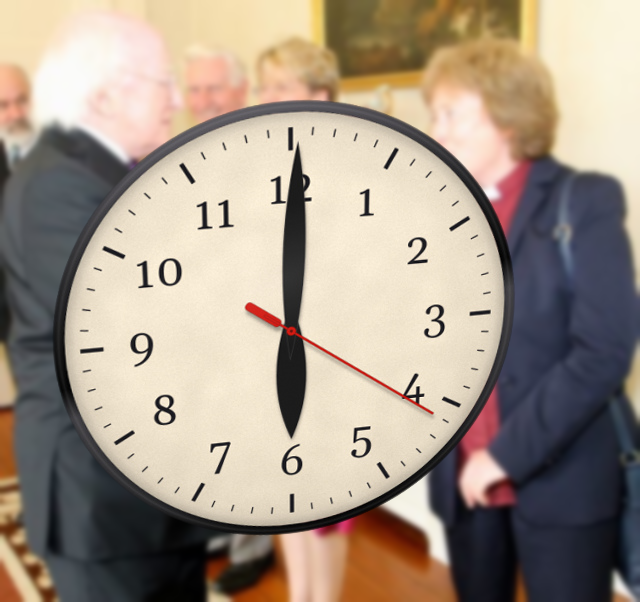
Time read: 6.00.21
